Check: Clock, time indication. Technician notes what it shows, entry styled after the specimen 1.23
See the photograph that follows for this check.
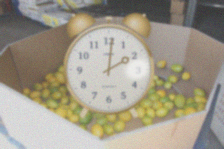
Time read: 2.01
